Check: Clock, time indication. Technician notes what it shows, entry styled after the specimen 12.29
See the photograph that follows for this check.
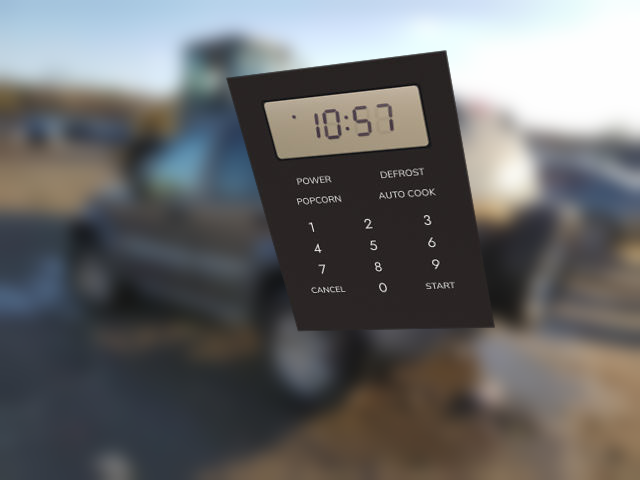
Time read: 10.57
